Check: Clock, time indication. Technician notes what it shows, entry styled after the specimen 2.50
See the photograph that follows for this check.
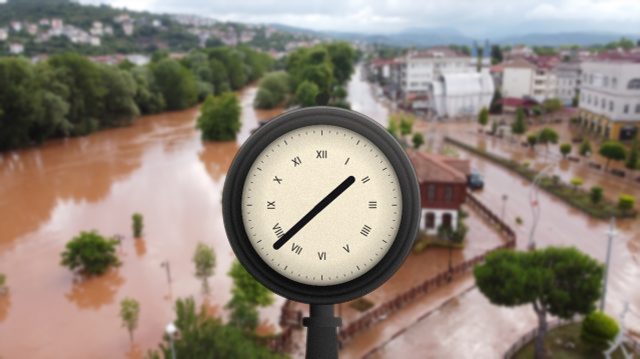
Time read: 1.38
